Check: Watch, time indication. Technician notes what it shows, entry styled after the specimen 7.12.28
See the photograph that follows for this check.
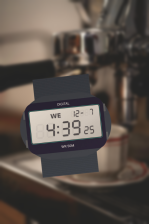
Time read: 4.39.25
